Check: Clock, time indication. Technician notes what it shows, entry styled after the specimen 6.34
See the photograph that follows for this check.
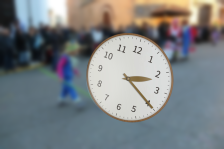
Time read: 2.20
